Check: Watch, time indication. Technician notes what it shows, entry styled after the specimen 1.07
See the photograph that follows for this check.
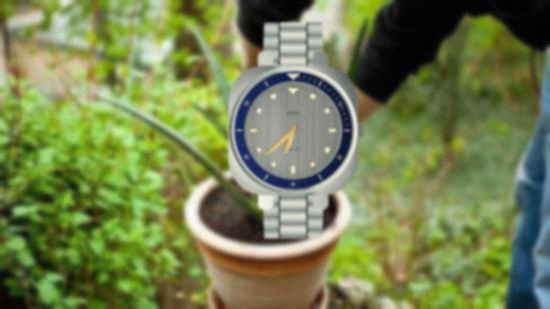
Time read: 6.38
